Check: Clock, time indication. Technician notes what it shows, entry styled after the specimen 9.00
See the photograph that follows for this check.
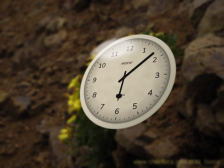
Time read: 6.08
